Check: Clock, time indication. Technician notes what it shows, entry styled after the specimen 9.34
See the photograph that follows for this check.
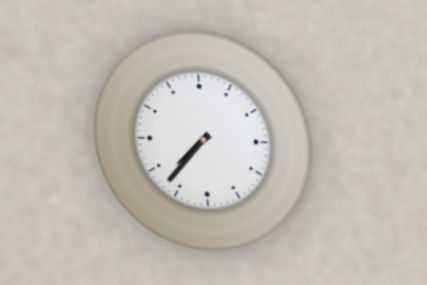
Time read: 7.37
